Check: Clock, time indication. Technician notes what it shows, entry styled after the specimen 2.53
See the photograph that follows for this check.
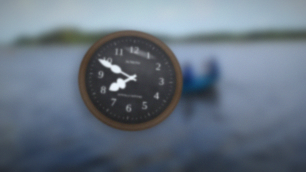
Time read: 7.49
